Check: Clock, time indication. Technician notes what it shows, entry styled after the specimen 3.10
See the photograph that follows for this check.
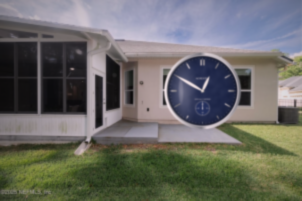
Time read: 12.50
